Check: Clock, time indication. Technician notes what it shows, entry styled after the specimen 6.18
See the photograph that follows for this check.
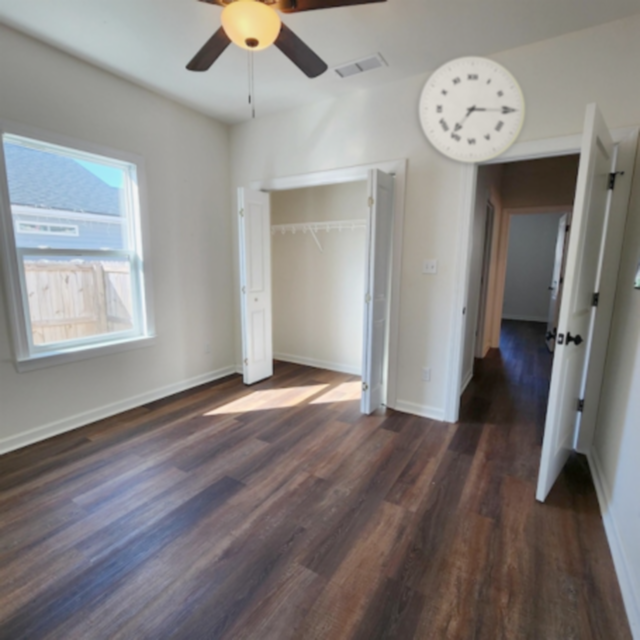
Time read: 7.15
